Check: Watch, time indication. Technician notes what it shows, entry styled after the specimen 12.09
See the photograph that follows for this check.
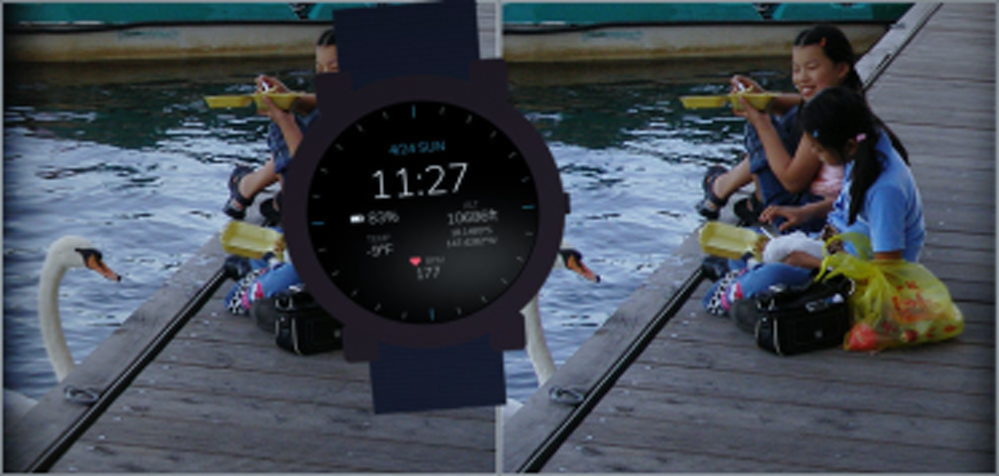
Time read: 11.27
